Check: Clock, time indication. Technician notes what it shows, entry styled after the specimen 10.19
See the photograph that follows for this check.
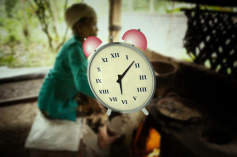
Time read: 6.08
